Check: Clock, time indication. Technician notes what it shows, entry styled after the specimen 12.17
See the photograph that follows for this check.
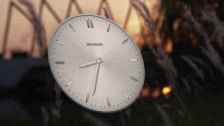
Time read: 8.34
